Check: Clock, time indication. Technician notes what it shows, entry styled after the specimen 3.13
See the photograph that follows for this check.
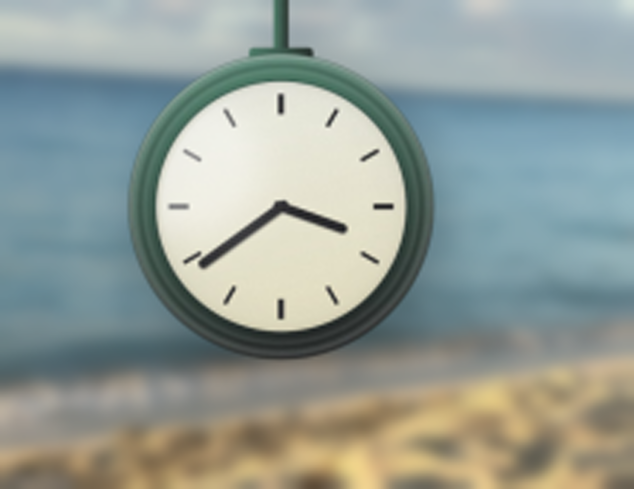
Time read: 3.39
